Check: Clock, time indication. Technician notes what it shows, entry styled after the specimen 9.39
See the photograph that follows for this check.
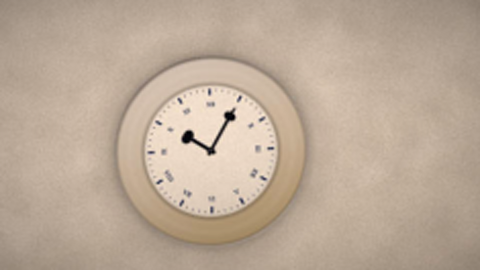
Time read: 10.05
